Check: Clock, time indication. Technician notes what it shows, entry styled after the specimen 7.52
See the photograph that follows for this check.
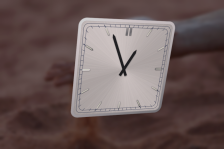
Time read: 12.56
